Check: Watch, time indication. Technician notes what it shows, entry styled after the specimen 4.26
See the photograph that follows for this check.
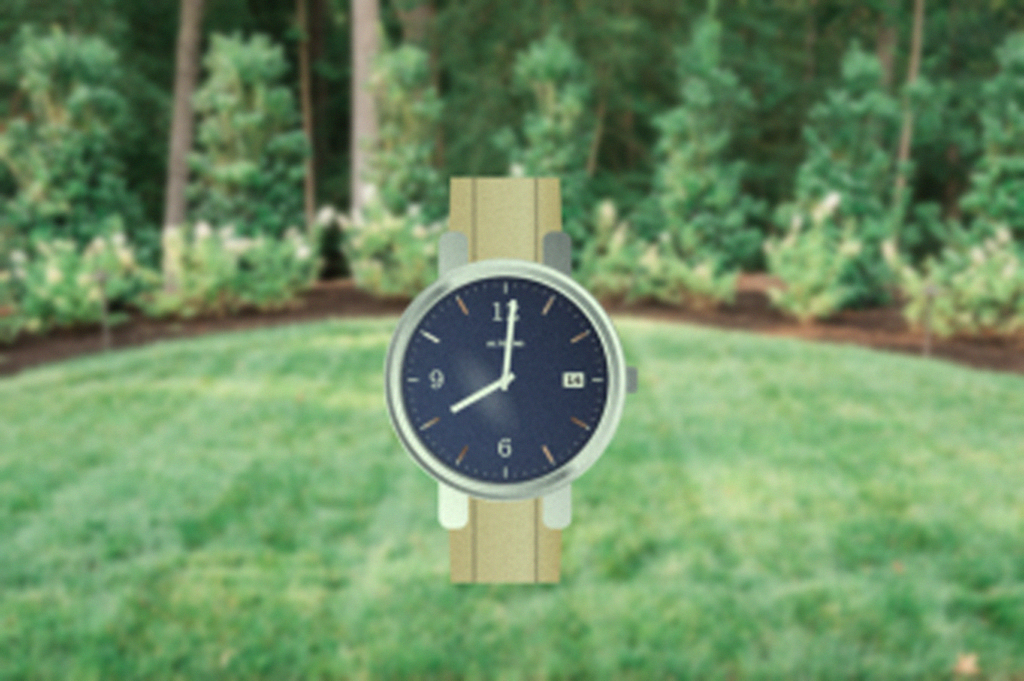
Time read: 8.01
